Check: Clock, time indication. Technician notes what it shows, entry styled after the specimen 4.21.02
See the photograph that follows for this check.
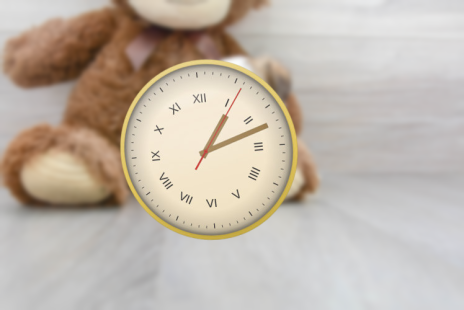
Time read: 1.12.06
